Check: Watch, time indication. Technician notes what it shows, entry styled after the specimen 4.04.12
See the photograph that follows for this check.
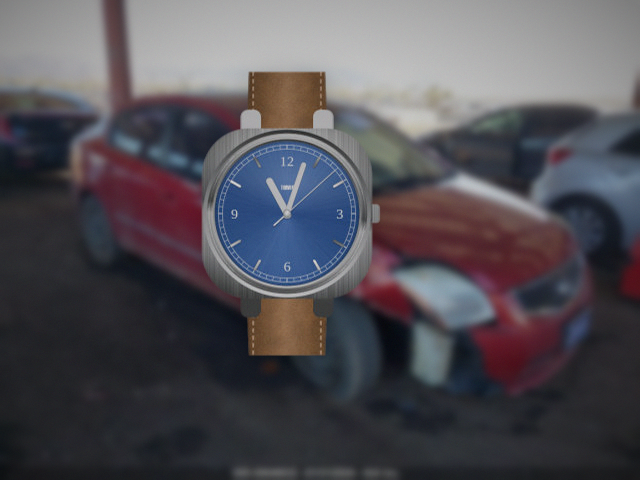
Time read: 11.03.08
